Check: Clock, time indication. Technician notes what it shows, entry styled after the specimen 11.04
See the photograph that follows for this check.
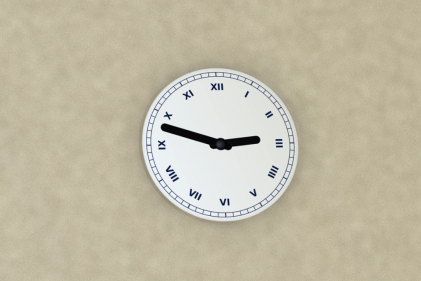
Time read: 2.48
